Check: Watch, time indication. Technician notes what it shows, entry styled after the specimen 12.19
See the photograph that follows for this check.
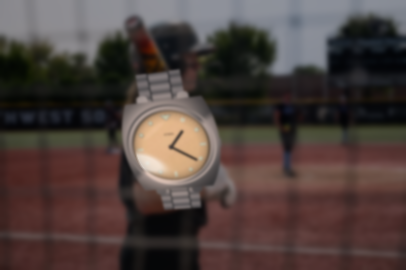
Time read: 1.21
